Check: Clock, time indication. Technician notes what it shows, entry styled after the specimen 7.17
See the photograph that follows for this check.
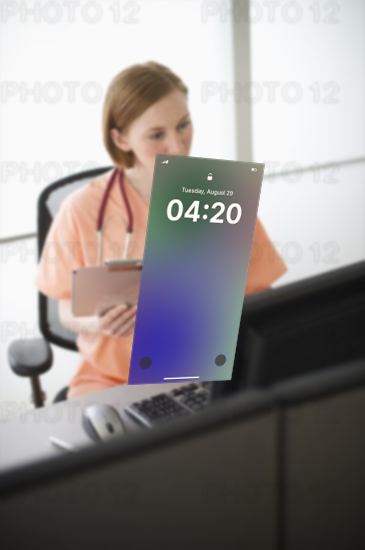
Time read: 4.20
